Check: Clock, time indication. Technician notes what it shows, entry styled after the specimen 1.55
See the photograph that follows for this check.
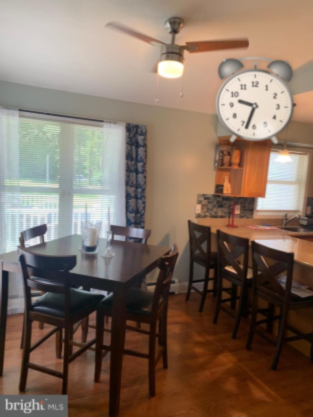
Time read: 9.33
